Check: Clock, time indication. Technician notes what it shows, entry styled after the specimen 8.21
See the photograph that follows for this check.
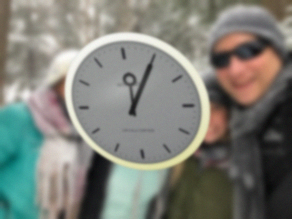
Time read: 12.05
